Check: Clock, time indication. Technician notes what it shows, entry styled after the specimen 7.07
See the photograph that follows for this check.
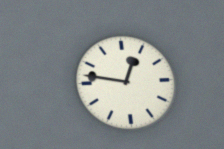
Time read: 12.47
